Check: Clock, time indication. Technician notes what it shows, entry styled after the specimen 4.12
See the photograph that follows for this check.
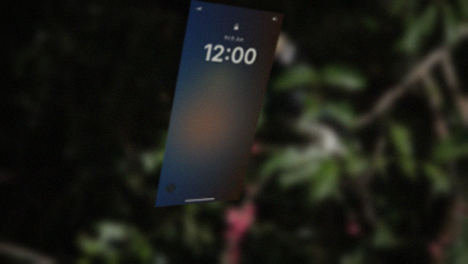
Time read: 12.00
